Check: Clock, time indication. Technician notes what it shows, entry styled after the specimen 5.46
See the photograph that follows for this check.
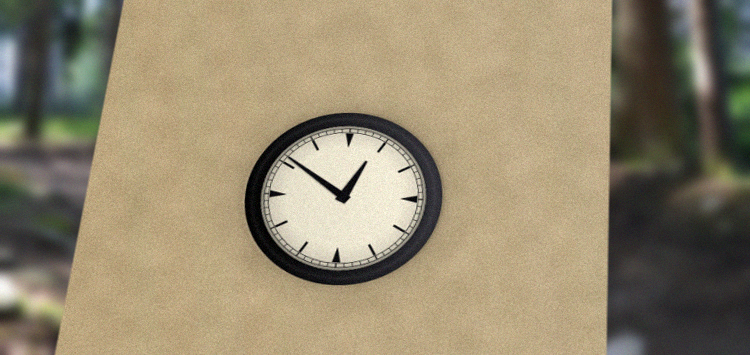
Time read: 12.51
